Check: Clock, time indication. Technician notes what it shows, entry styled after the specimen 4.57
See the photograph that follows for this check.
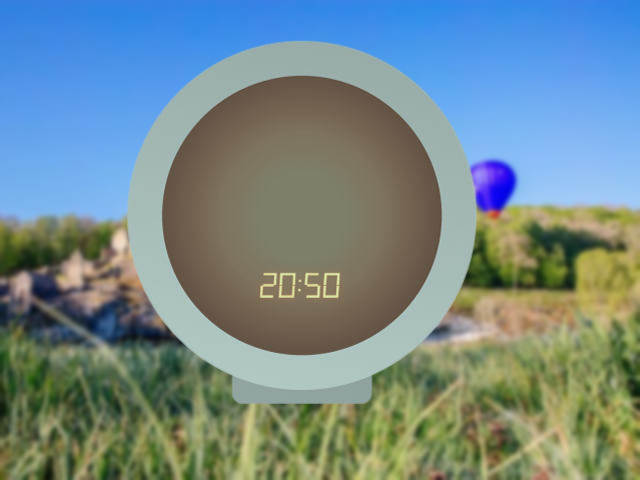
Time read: 20.50
